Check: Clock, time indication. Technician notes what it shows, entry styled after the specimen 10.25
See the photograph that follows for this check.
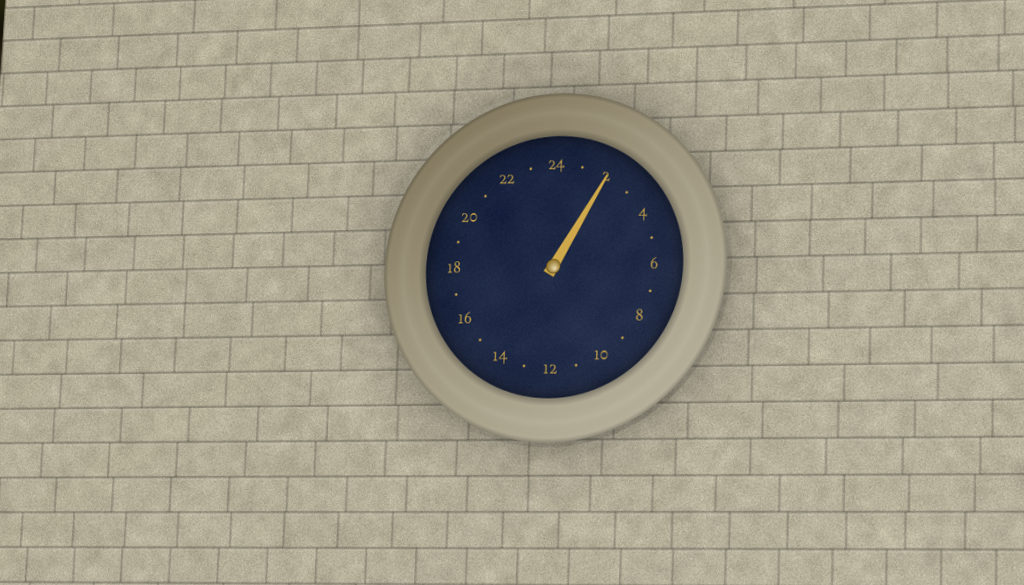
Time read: 2.05
